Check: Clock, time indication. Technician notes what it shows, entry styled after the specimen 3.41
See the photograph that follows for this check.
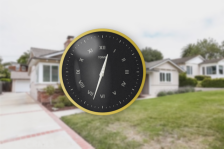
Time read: 12.33
